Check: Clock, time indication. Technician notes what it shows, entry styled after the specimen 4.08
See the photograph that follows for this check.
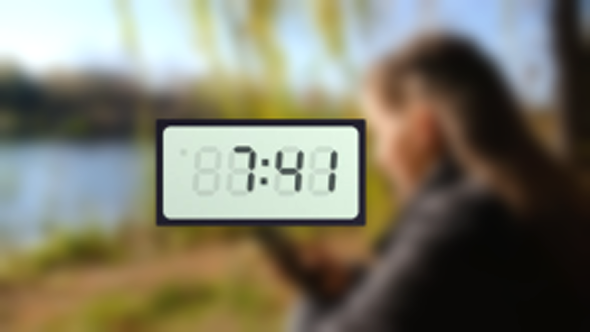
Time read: 7.41
